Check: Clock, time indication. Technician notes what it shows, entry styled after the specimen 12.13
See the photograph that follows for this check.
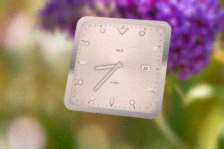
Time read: 8.36
